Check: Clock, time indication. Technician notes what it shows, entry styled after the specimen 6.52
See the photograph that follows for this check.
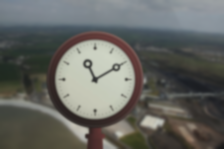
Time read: 11.10
